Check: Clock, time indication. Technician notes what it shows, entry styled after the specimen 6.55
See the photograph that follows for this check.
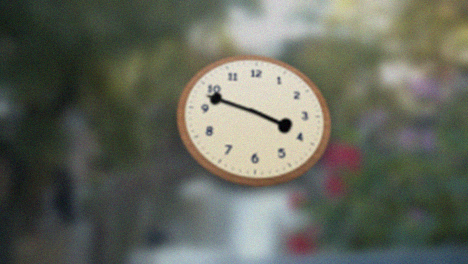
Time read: 3.48
